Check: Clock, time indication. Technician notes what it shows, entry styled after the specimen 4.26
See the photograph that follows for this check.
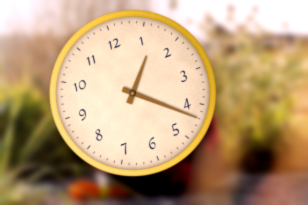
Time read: 1.22
